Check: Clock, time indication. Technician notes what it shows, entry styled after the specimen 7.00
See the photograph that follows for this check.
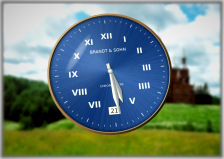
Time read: 5.29
